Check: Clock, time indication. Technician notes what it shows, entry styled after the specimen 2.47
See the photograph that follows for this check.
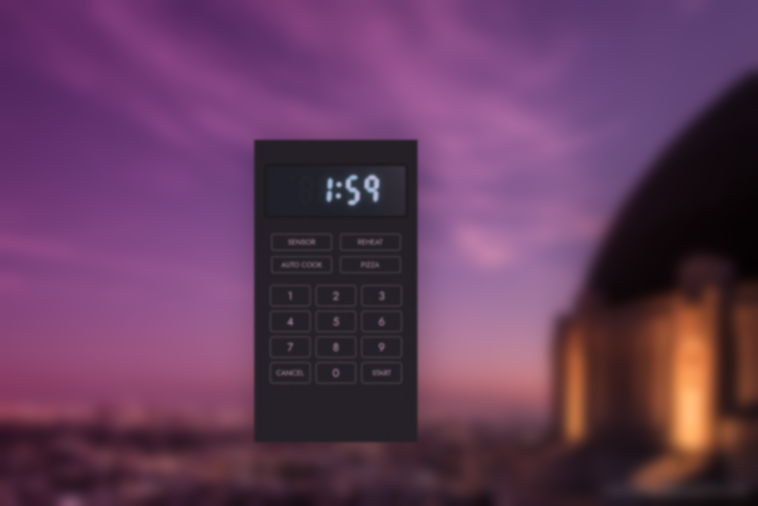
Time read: 1.59
